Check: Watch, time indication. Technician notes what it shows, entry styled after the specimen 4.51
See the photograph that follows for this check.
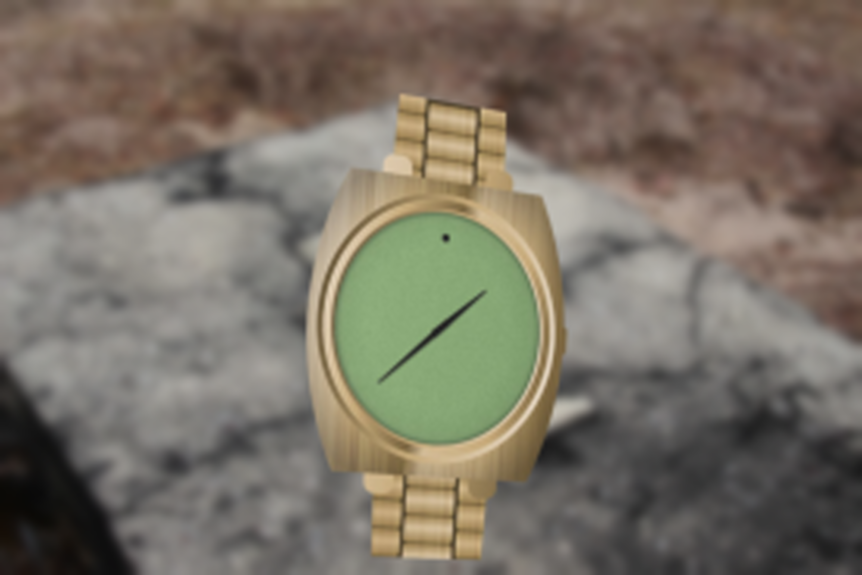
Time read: 1.38
